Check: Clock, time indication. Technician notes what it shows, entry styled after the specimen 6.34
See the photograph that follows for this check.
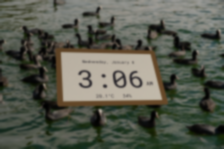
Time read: 3.06
